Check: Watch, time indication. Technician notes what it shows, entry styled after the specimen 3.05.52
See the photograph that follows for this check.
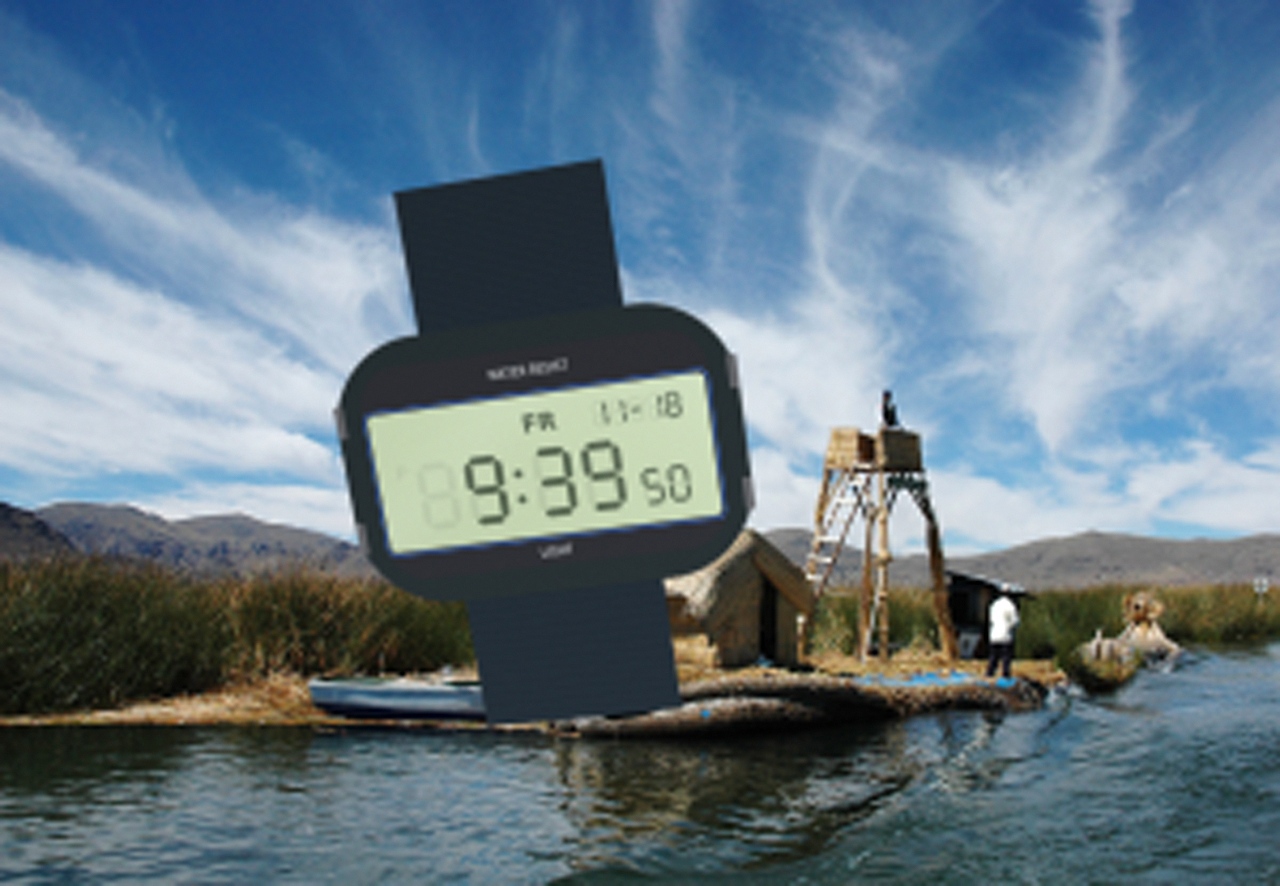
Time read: 9.39.50
